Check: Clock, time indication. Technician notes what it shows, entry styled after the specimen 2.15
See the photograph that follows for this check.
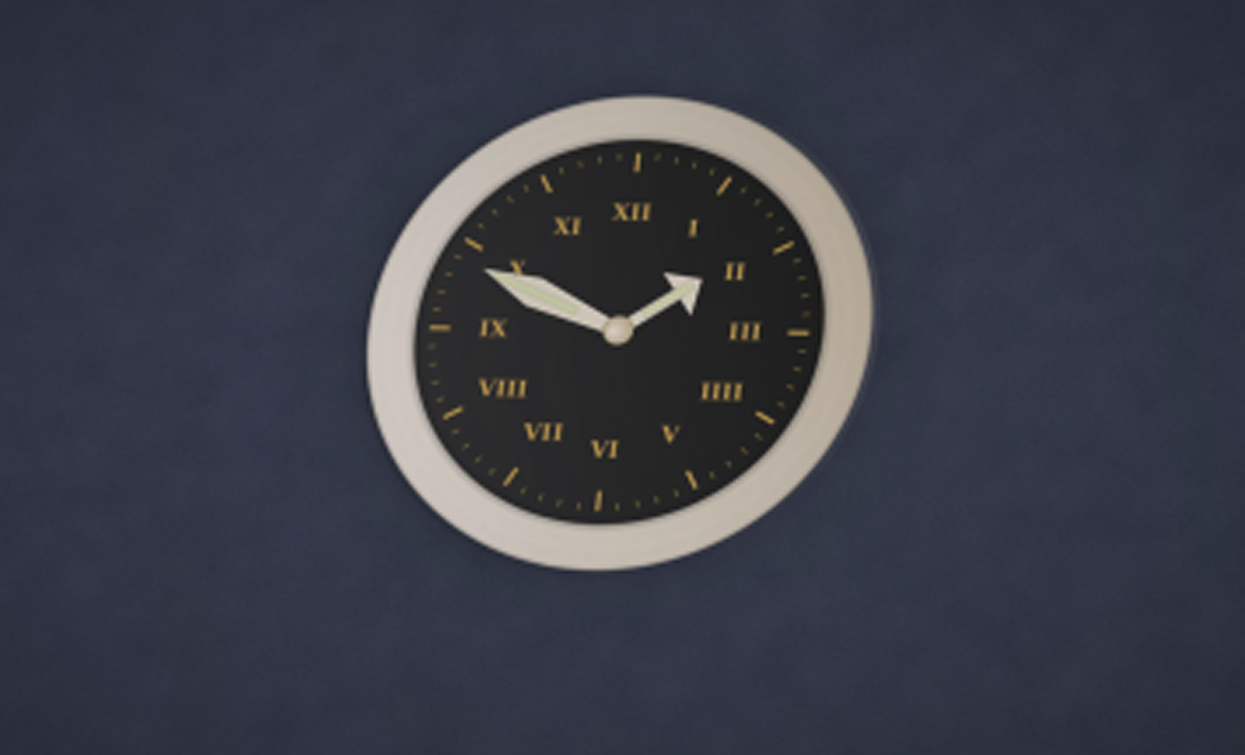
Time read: 1.49
